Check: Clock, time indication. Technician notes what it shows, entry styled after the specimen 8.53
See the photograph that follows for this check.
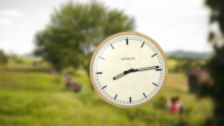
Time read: 8.14
